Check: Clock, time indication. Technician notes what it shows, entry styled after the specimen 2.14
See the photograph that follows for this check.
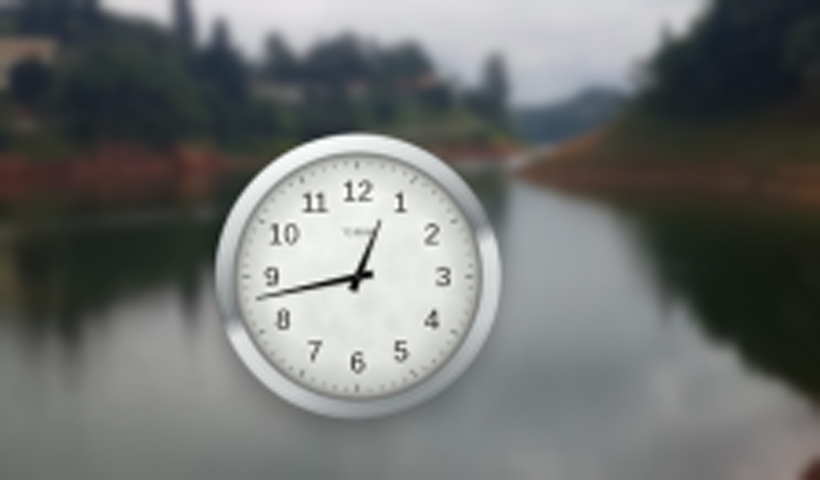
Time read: 12.43
